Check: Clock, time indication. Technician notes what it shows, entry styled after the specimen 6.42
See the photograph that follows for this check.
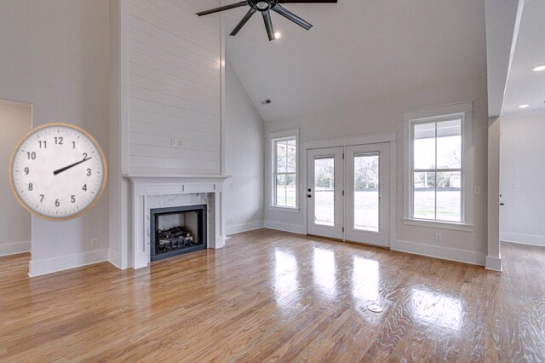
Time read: 2.11
